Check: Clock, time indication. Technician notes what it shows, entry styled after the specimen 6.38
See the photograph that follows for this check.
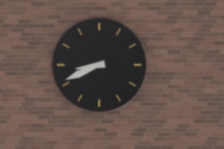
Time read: 8.41
